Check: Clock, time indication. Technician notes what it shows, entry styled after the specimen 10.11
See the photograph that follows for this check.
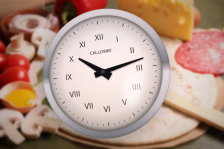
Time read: 10.13
